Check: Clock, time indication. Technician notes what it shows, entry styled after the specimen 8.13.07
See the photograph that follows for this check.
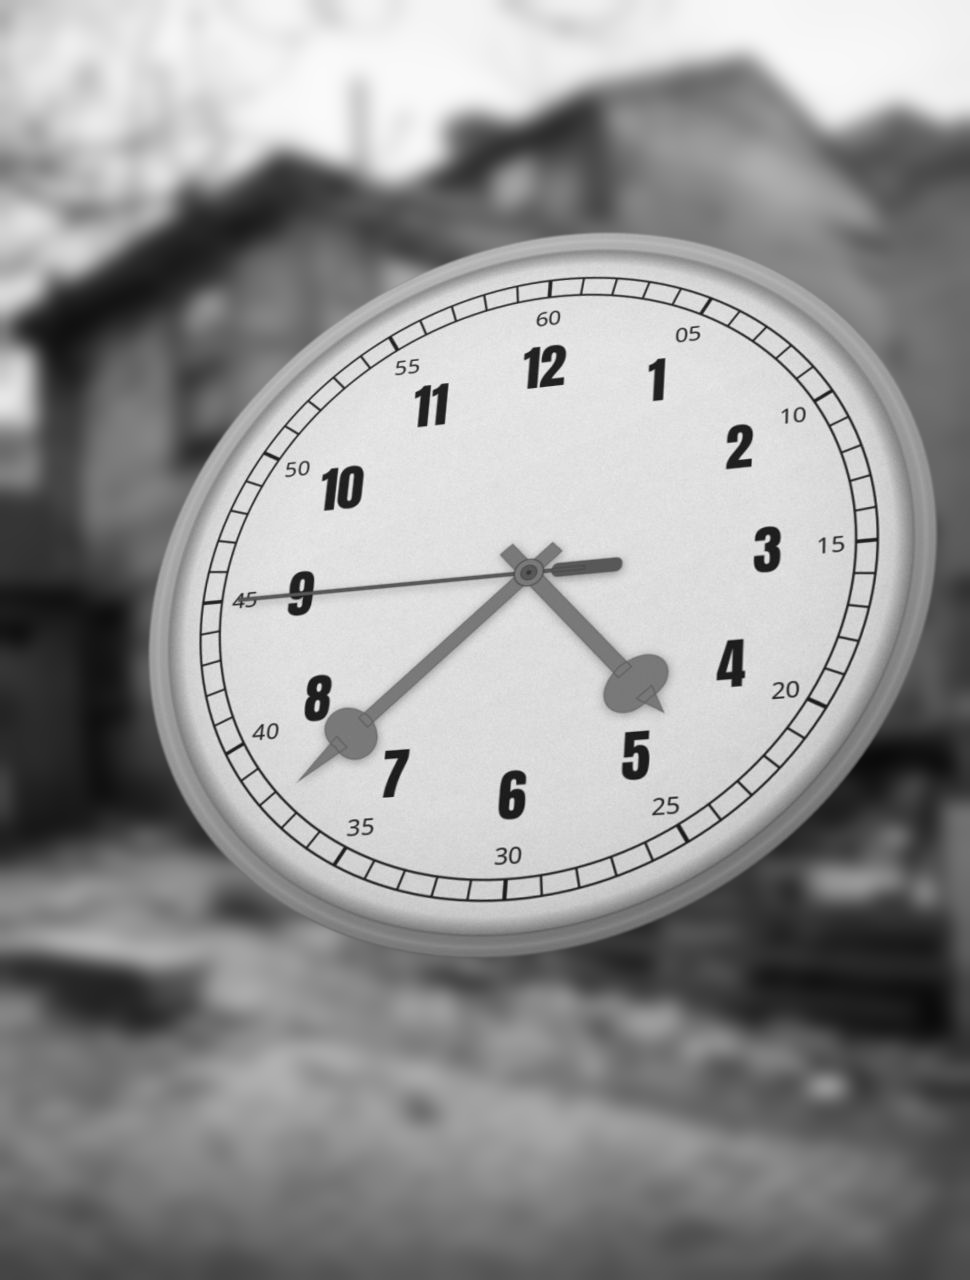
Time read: 4.37.45
